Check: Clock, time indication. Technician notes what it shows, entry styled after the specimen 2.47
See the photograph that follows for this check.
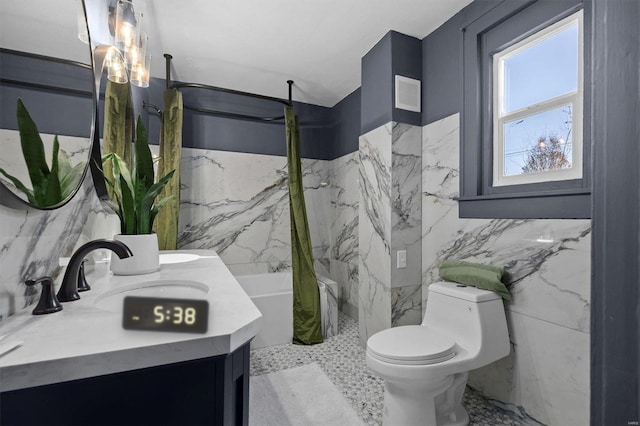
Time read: 5.38
